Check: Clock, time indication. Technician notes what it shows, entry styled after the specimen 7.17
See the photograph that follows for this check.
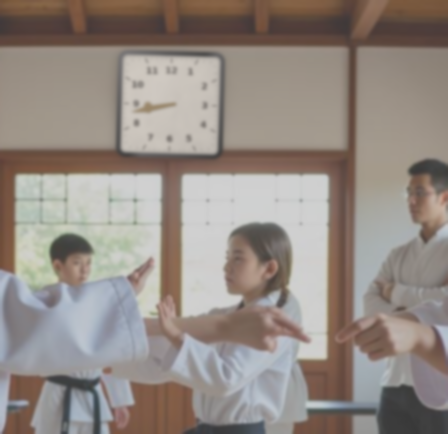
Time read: 8.43
